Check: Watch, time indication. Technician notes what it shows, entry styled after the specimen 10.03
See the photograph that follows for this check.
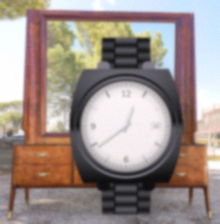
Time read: 12.39
